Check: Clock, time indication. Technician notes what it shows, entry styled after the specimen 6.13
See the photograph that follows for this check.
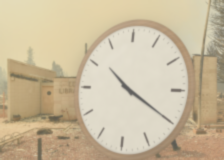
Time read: 10.20
